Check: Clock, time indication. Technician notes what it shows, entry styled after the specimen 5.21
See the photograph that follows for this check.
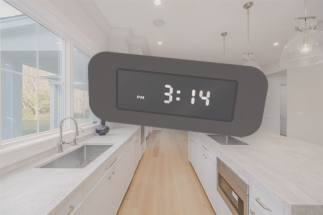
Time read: 3.14
